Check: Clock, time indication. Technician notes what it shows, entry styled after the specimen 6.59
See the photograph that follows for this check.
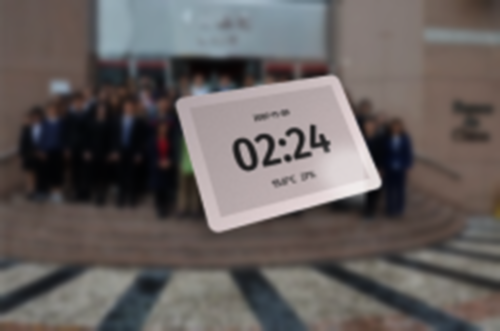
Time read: 2.24
